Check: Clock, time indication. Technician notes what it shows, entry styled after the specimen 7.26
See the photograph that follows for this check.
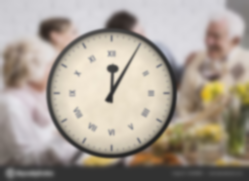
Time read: 12.05
